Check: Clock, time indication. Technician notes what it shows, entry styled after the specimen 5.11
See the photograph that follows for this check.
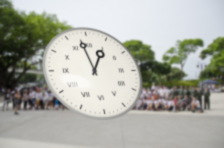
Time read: 12.58
